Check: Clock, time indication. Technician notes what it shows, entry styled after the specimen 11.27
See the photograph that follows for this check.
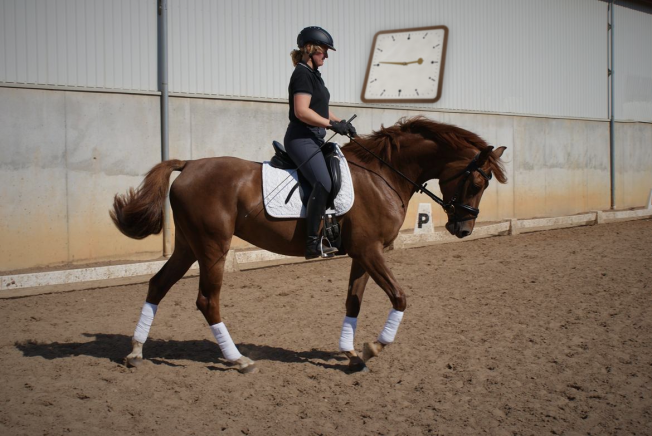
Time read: 2.46
